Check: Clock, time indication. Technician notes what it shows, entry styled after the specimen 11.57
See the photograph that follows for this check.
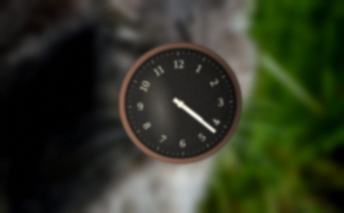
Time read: 4.22
